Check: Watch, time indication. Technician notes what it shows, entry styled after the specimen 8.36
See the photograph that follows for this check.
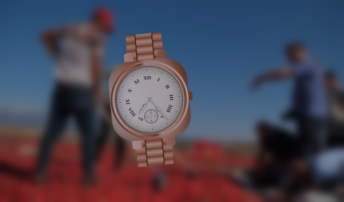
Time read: 7.24
